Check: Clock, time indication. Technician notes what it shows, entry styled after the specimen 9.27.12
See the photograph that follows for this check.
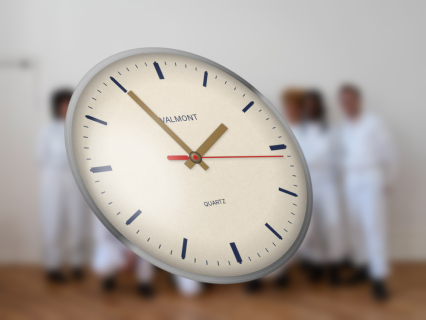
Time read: 1.55.16
